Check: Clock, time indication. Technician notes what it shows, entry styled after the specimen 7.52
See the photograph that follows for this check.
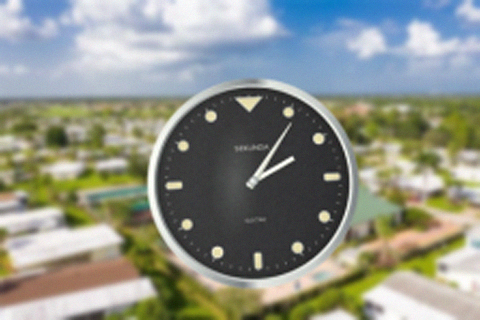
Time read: 2.06
